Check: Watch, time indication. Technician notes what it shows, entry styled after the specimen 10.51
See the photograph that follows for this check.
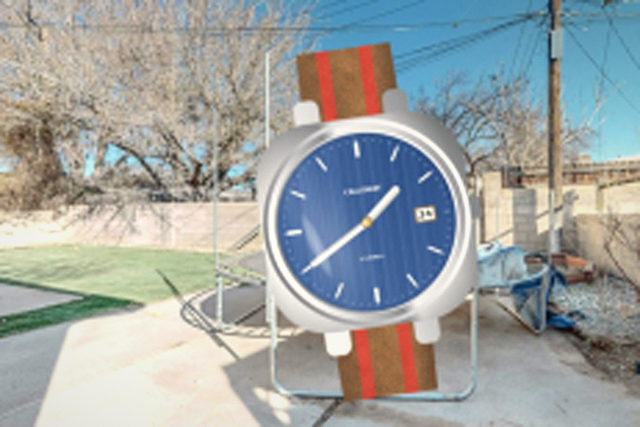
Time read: 1.40
